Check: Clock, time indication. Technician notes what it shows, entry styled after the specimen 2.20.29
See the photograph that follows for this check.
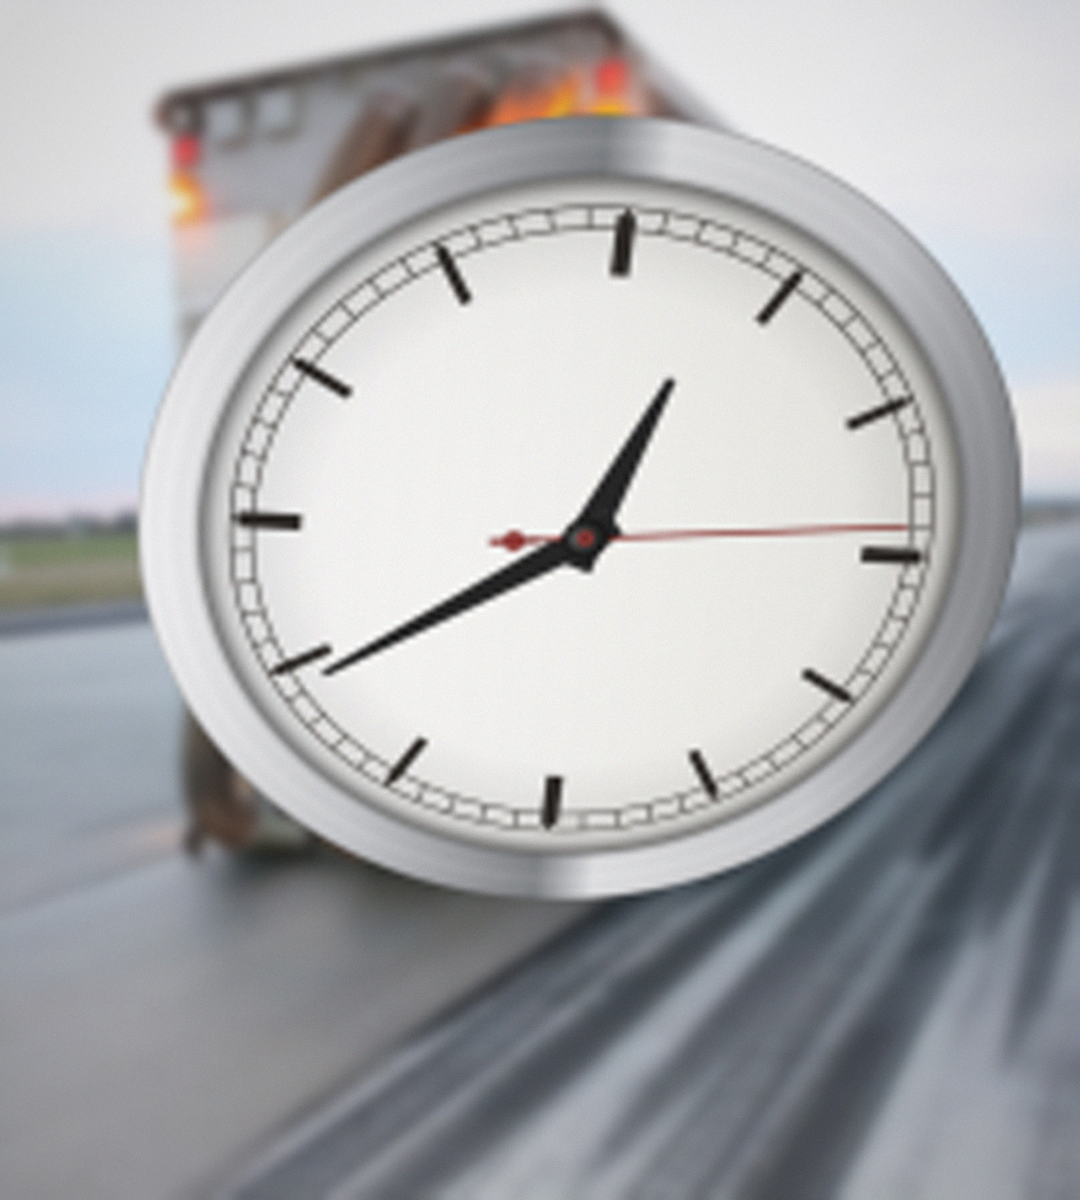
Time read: 12.39.14
